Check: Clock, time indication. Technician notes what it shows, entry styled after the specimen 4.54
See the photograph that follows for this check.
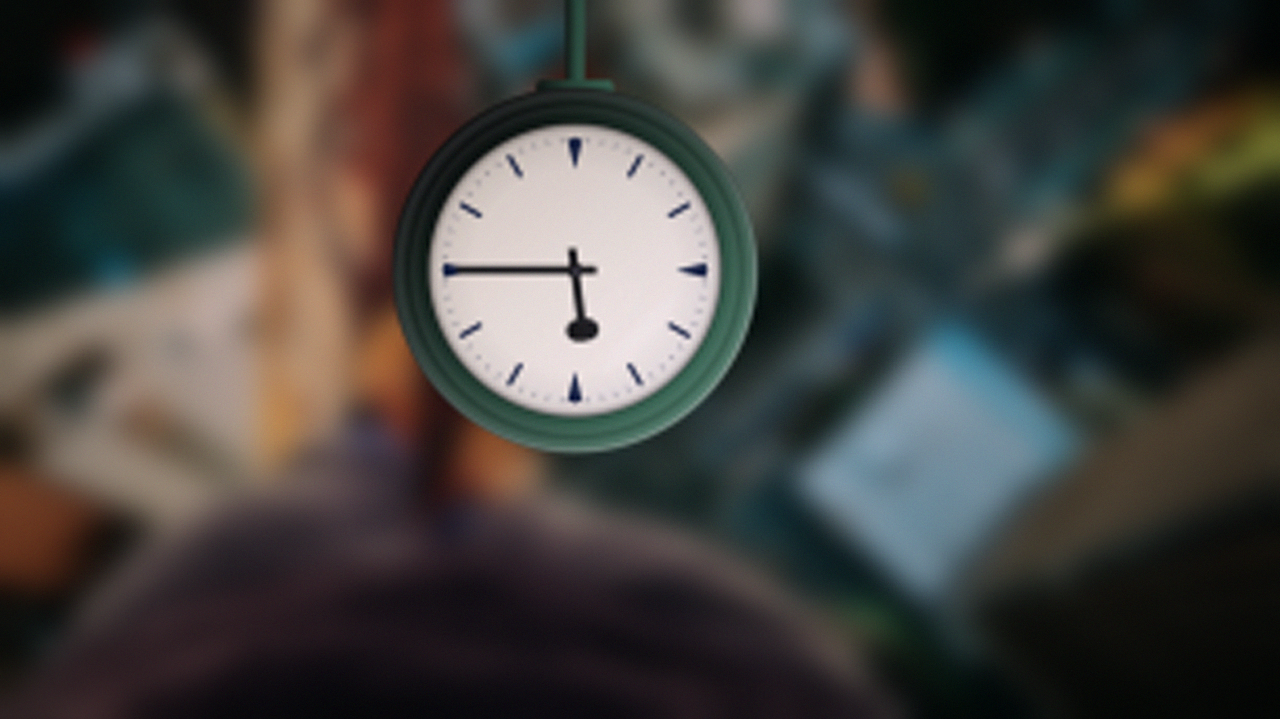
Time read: 5.45
